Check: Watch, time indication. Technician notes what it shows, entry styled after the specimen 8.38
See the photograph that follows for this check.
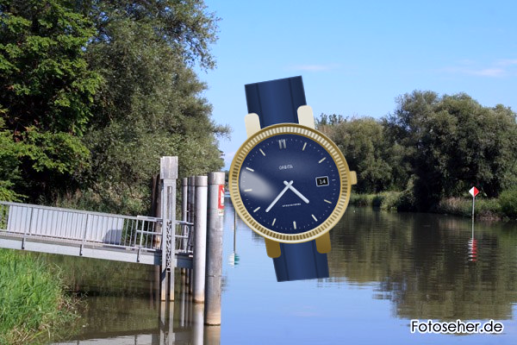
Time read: 4.38
